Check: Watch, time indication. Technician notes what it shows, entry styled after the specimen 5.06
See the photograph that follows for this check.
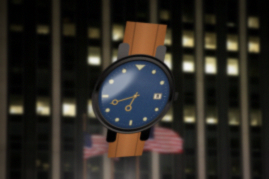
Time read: 6.42
